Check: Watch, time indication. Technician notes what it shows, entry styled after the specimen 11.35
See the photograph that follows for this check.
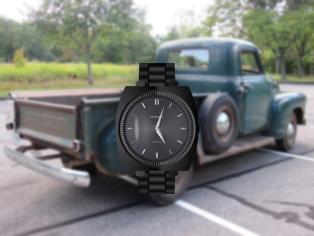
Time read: 5.03
